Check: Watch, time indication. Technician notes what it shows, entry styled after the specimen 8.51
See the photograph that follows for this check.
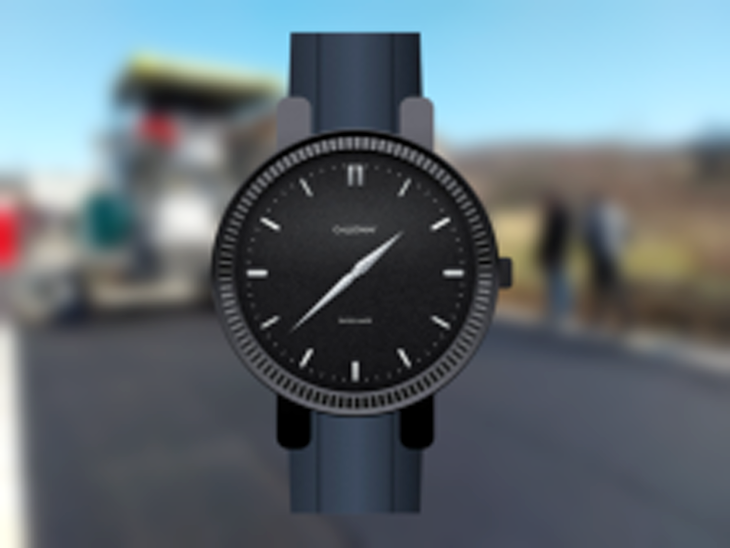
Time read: 1.38
